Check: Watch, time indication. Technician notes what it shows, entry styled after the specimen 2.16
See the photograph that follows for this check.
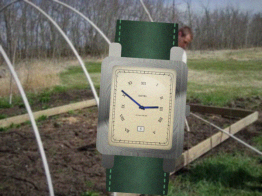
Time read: 2.51
